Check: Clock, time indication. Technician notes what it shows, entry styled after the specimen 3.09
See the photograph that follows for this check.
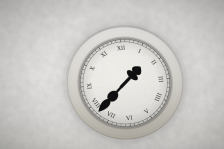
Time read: 1.38
